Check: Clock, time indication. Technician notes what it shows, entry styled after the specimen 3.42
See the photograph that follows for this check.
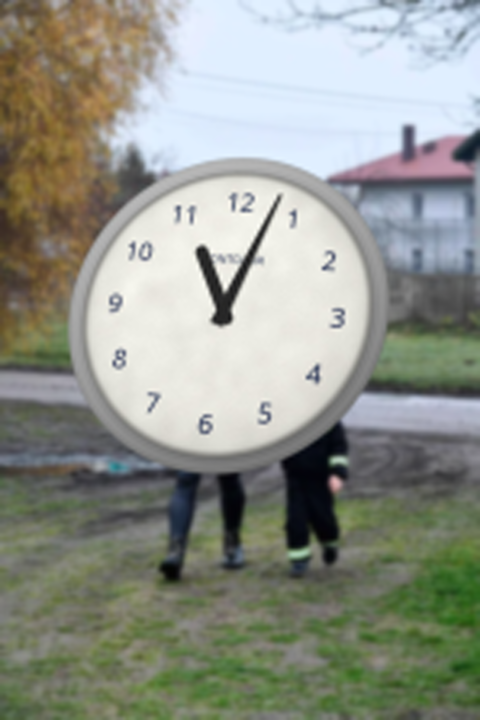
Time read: 11.03
